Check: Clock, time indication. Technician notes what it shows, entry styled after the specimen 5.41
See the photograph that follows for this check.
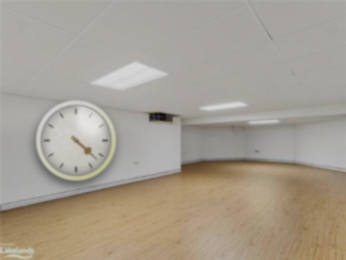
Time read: 4.22
